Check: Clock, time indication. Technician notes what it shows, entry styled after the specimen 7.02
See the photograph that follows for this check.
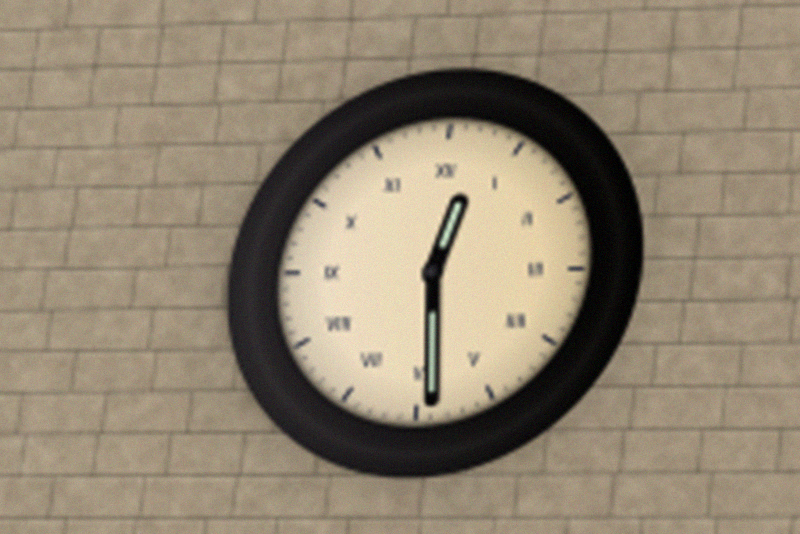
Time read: 12.29
